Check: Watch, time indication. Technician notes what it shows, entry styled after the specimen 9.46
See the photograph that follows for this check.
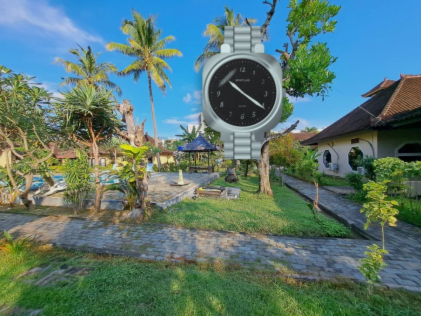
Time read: 10.21
